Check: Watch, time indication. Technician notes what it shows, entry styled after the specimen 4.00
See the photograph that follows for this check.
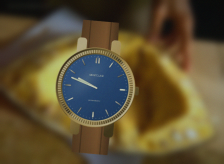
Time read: 9.48
